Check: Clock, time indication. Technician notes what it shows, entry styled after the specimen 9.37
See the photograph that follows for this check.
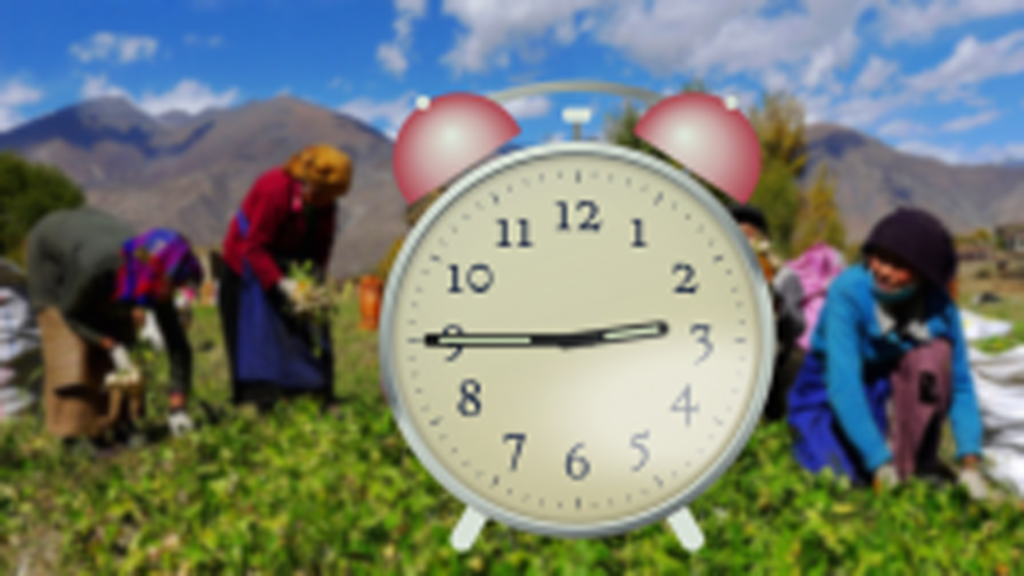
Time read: 2.45
